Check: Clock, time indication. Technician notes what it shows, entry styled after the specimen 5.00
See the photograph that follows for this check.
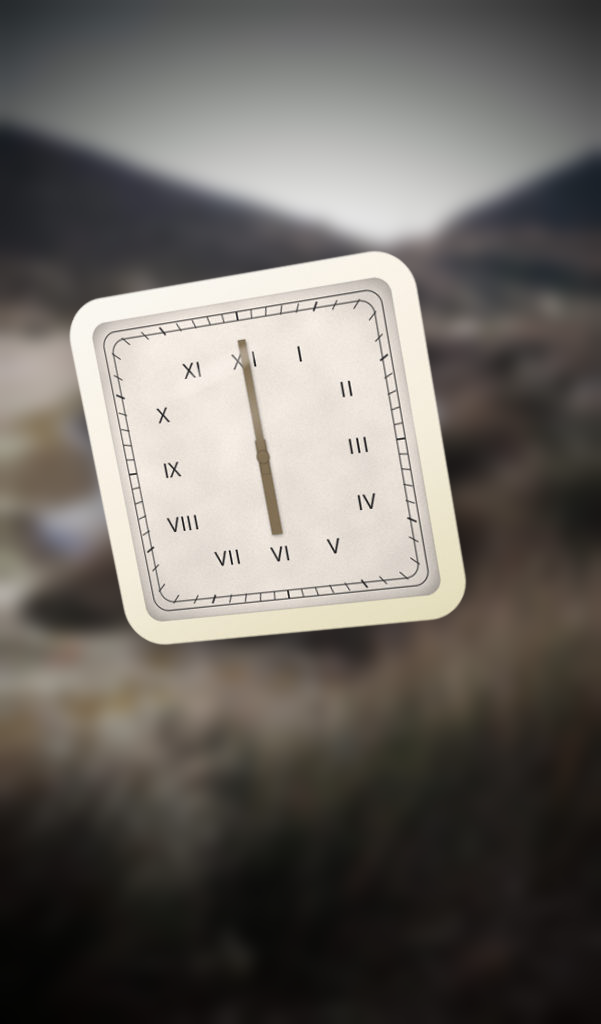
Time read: 6.00
